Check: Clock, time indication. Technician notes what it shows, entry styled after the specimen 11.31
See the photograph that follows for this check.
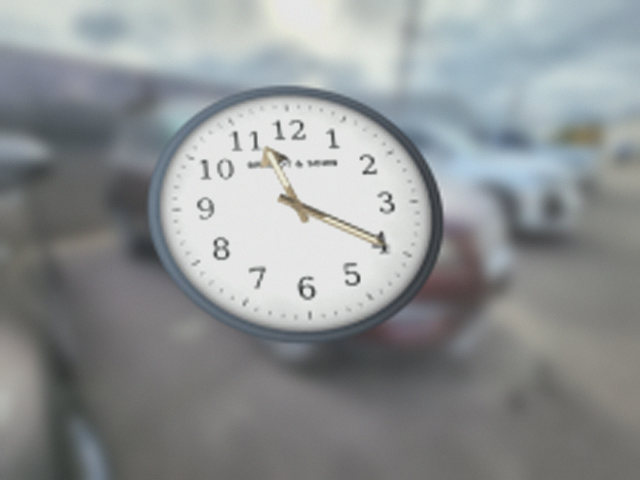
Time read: 11.20
